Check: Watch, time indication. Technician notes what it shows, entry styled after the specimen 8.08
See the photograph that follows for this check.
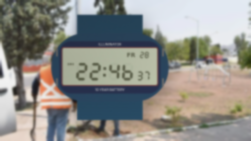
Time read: 22.46
